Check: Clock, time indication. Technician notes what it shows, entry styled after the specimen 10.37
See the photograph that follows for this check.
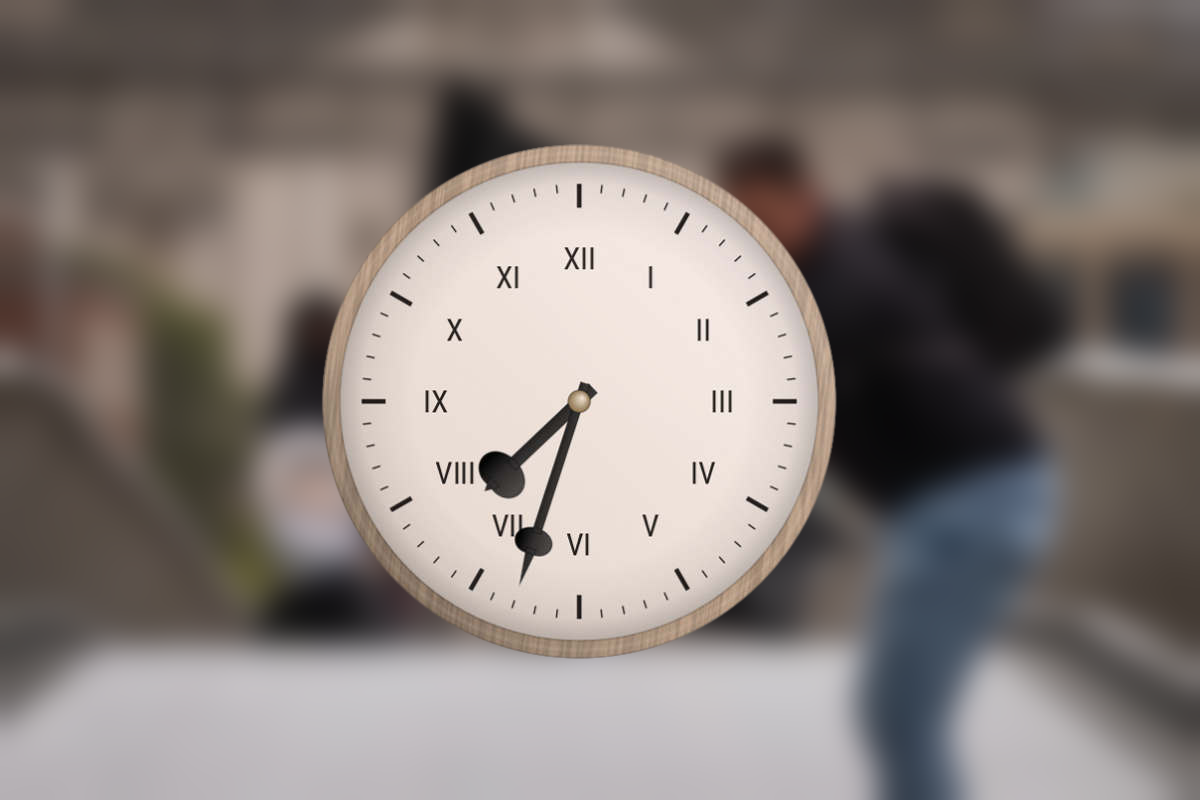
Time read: 7.33
